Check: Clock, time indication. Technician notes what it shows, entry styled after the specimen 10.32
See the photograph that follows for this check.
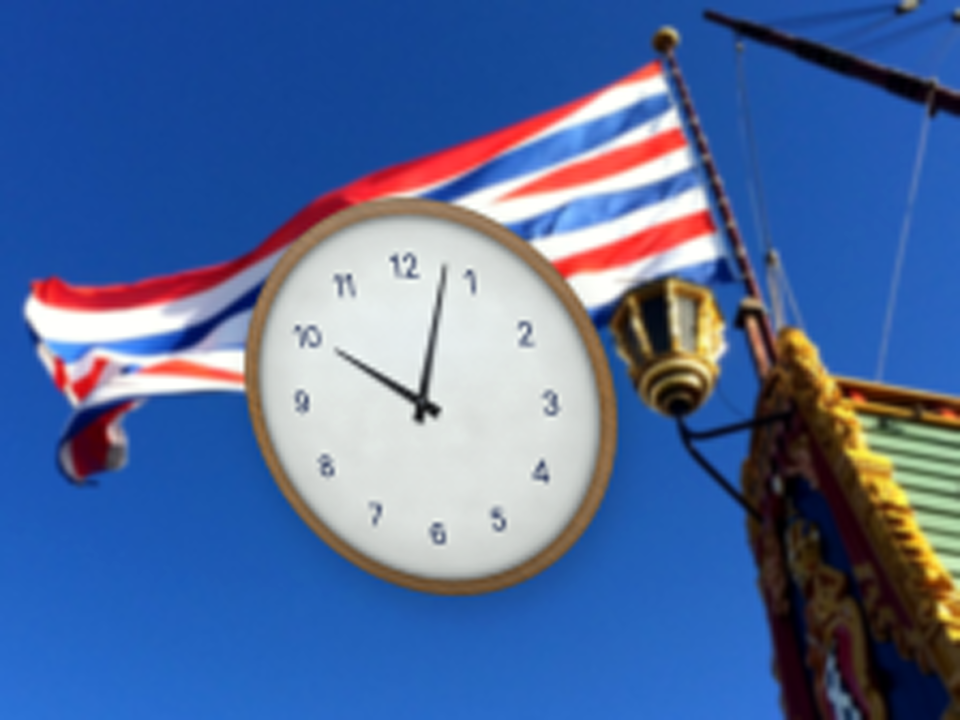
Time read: 10.03
